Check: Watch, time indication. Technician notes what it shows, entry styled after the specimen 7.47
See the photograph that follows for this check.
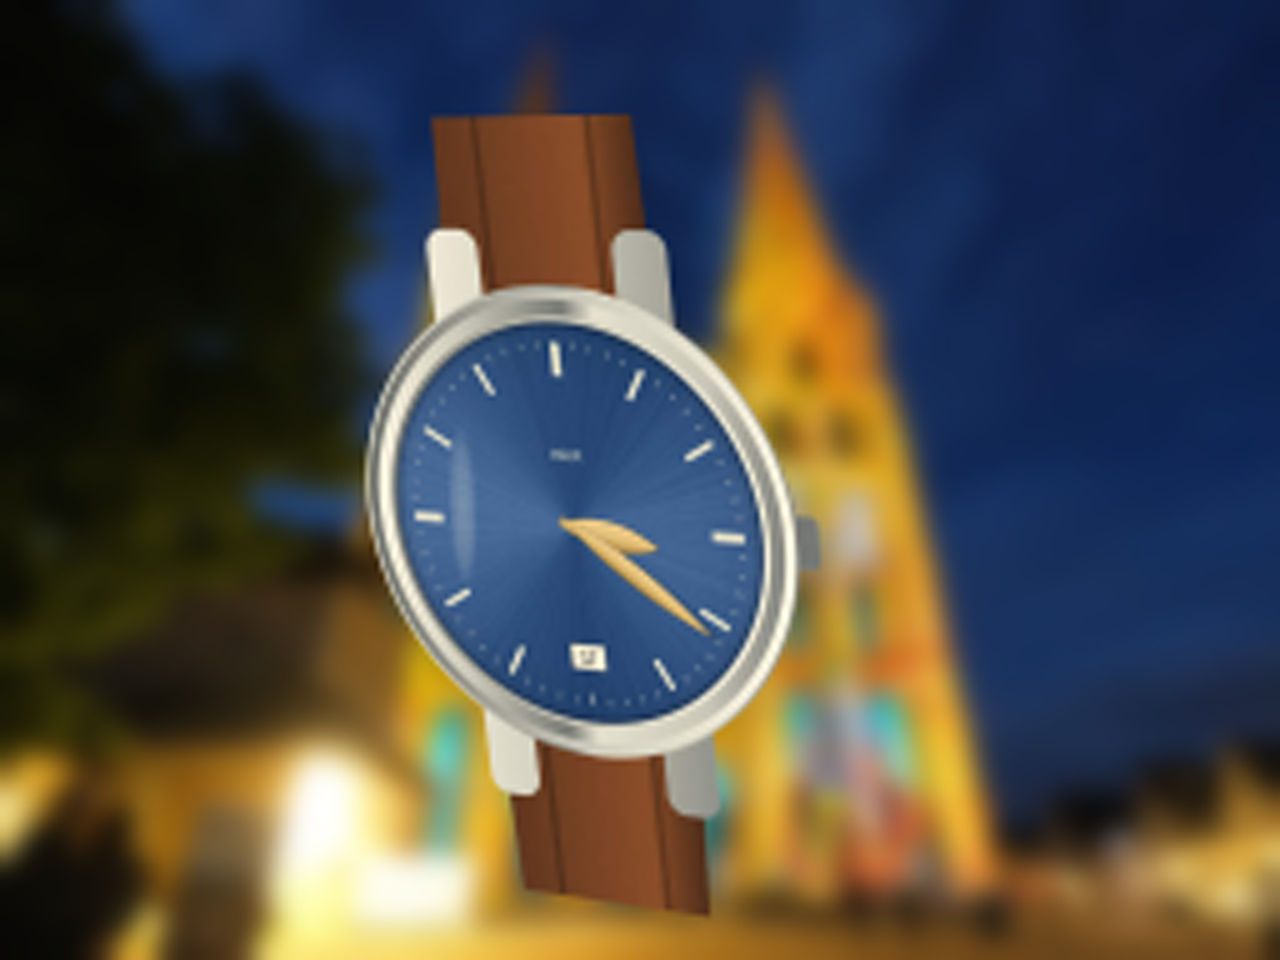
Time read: 3.21
